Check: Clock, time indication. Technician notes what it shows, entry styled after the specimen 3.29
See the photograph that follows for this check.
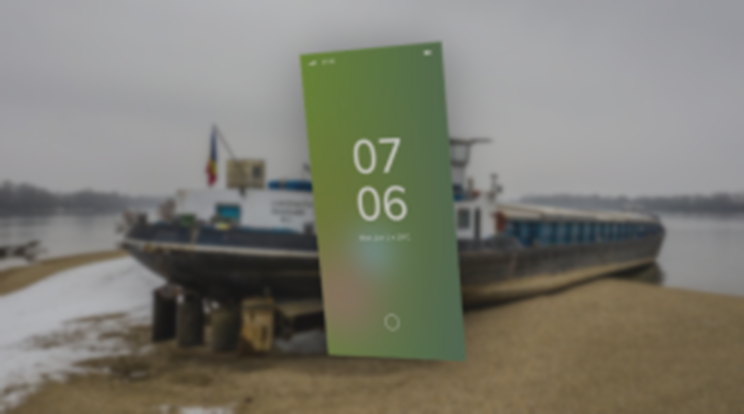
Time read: 7.06
